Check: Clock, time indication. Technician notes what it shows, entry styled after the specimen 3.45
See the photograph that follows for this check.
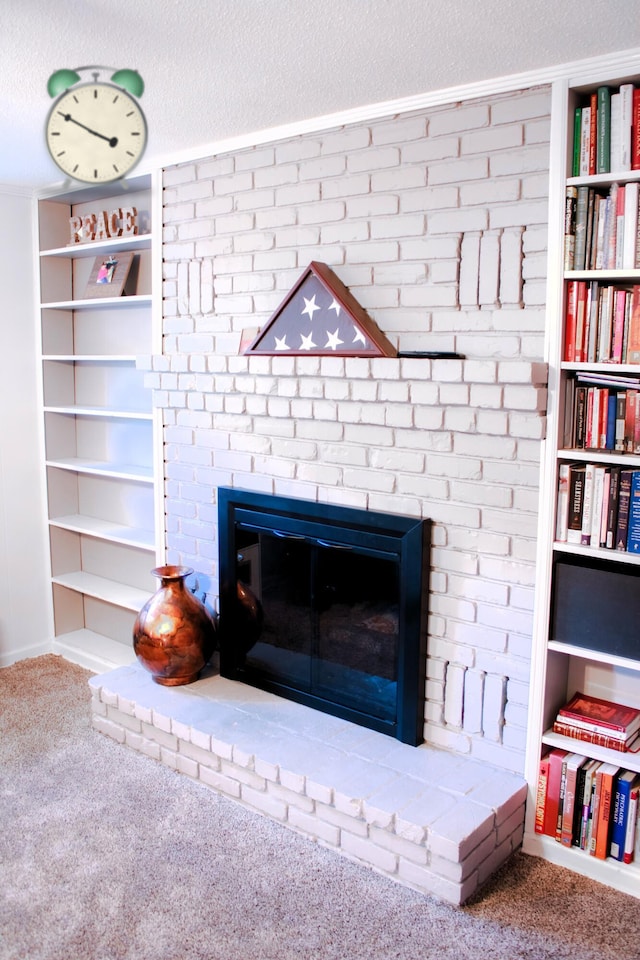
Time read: 3.50
